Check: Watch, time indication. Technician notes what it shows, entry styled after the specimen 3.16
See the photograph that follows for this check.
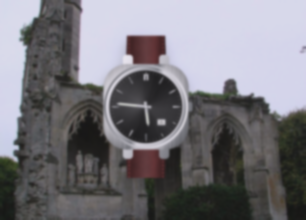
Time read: 5.46
